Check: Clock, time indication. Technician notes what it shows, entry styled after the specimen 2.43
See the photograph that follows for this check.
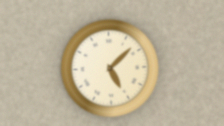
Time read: 5.08
